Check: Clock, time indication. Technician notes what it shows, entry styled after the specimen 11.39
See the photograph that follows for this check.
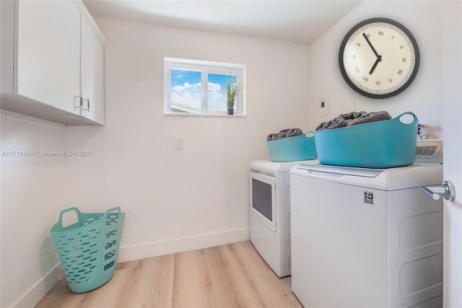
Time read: 6.54
